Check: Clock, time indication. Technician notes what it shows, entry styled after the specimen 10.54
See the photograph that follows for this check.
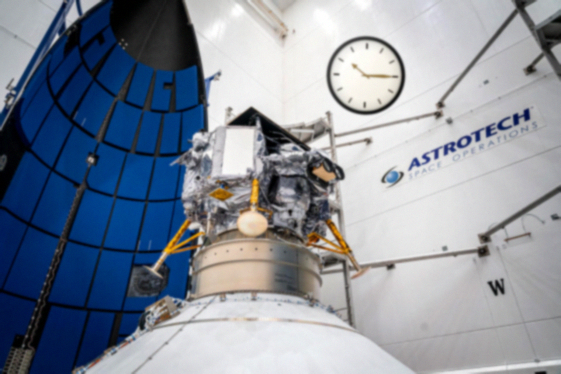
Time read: 10.15
